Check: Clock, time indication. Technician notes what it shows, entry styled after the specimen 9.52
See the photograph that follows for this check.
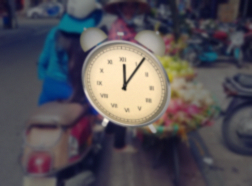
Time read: 12.06
